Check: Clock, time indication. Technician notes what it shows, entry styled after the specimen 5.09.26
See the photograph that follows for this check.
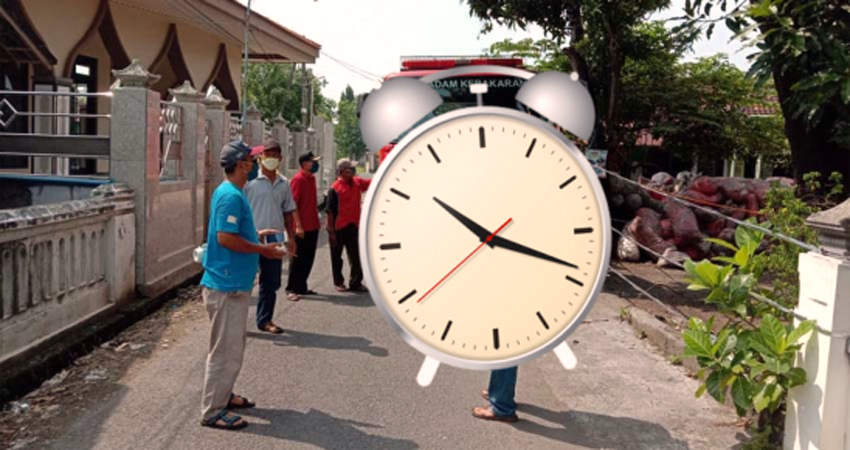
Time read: 10.18.39
